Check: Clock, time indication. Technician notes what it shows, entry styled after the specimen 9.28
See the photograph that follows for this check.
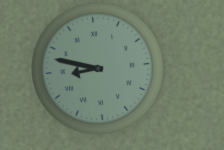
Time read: 8.48
